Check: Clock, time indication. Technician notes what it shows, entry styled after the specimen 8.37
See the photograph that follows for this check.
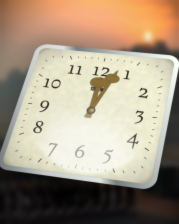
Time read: 12.03
